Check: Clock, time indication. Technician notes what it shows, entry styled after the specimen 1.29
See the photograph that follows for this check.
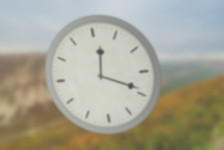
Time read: 12.19
